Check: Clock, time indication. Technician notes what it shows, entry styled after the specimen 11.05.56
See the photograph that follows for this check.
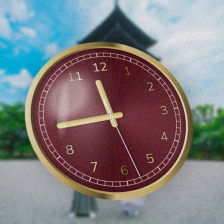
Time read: 11.44.28
